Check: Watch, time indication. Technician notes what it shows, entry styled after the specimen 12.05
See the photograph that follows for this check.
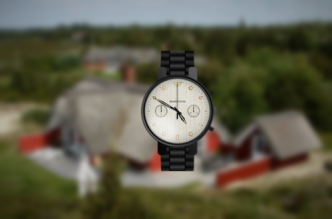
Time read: 4.50
